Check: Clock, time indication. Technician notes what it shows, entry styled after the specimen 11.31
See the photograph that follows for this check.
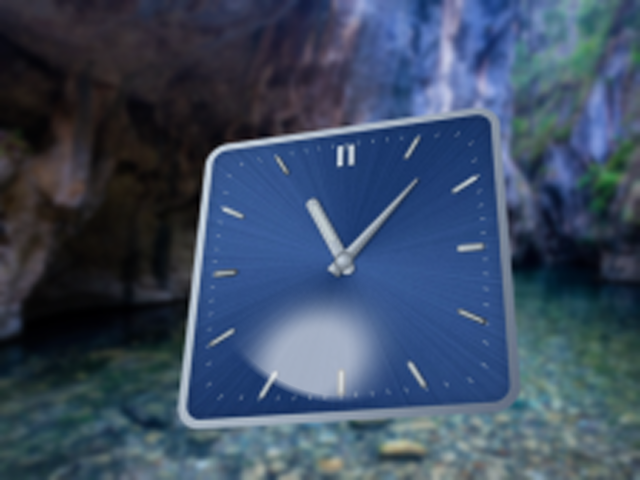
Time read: 11.07
